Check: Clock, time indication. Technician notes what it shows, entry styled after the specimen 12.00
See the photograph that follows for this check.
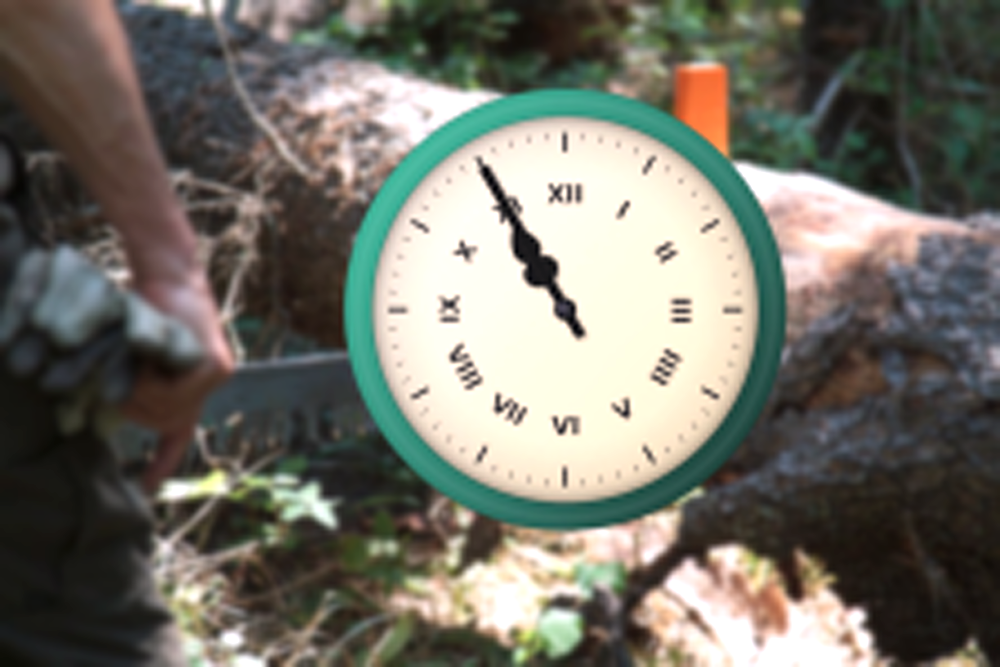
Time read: 10.55
